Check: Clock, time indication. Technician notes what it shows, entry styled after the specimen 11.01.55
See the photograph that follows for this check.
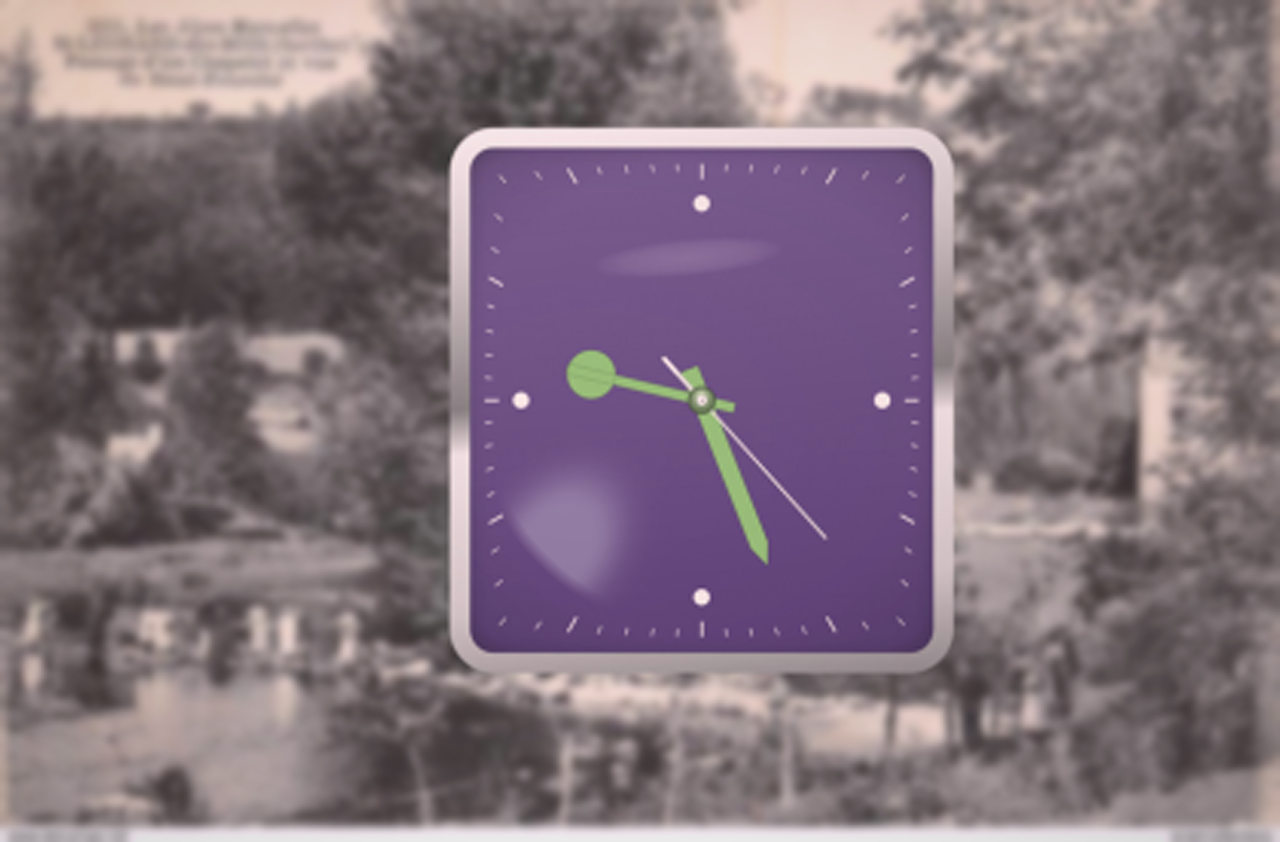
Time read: 9.26.23
